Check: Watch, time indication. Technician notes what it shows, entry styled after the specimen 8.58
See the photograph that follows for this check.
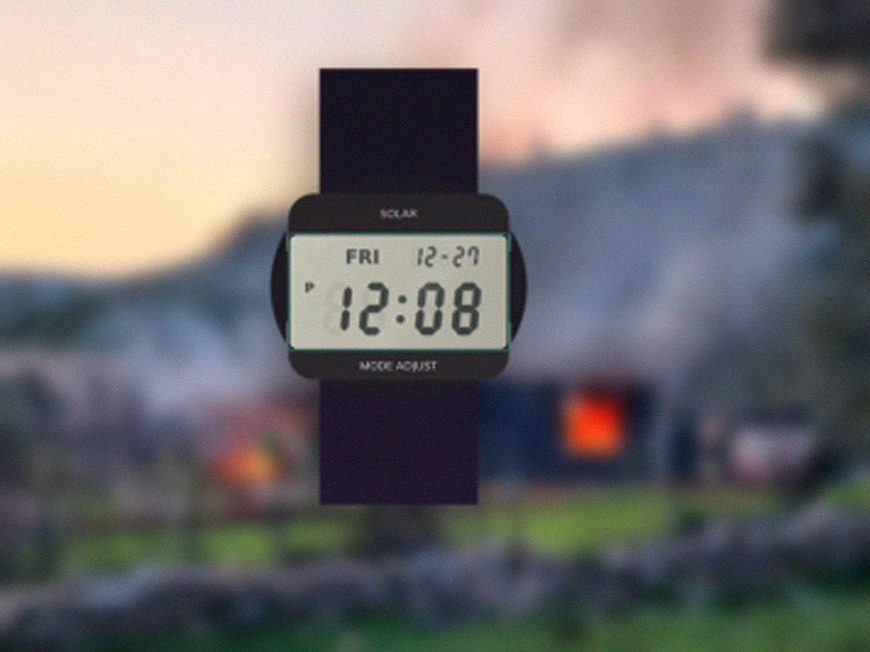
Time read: 12.08
